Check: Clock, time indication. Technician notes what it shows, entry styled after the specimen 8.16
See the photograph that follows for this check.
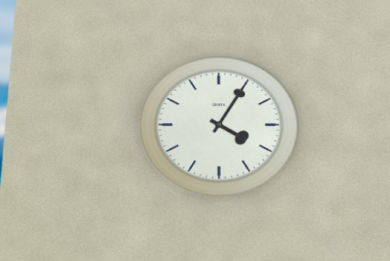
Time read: 4.05
